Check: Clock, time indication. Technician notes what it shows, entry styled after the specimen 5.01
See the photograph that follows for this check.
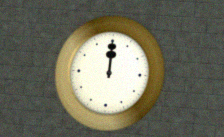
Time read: 12.00
